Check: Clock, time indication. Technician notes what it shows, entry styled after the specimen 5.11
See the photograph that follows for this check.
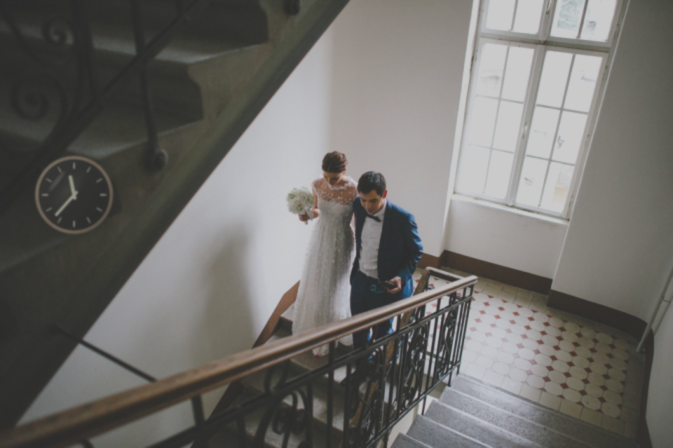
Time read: 11.37
